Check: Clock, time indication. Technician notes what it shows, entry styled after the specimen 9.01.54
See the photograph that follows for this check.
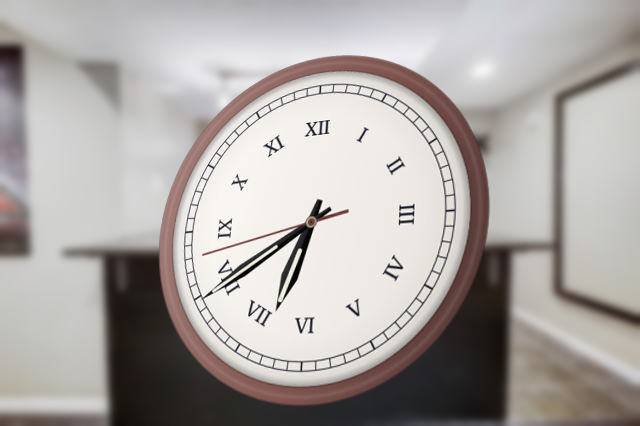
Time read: 6.39.43
